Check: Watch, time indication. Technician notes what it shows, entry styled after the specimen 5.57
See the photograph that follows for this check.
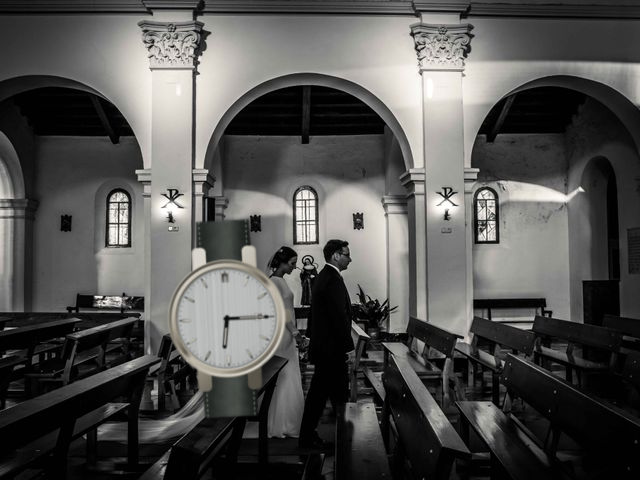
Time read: 6.15
